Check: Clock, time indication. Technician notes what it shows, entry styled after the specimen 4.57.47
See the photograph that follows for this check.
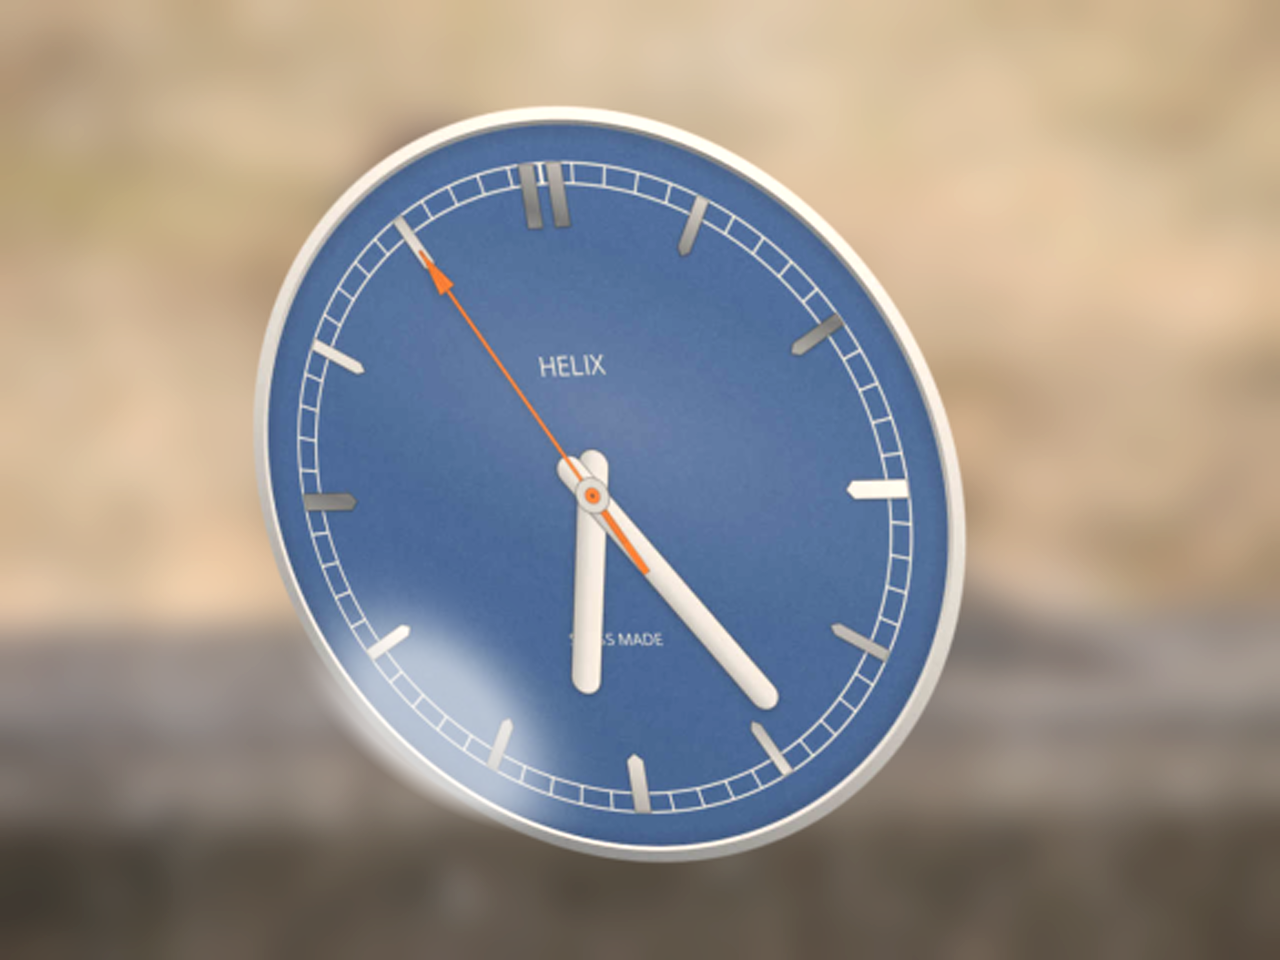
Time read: 6.23.55
